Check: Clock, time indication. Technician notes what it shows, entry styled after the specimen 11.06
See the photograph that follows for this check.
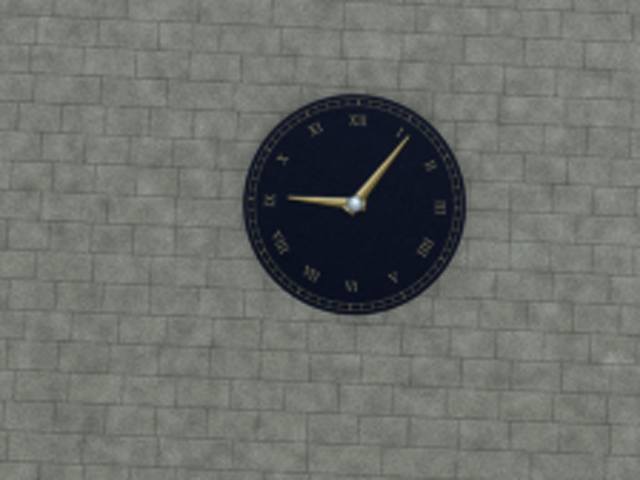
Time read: 9.06
